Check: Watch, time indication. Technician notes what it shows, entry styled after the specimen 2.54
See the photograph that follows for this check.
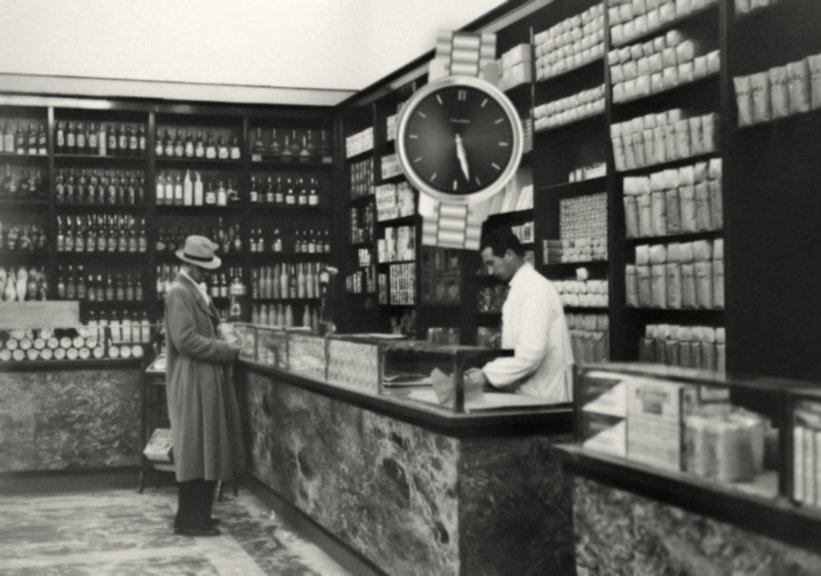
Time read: 5.27
